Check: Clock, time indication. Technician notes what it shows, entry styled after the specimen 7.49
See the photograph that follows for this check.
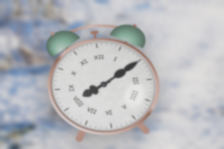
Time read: 8.10
